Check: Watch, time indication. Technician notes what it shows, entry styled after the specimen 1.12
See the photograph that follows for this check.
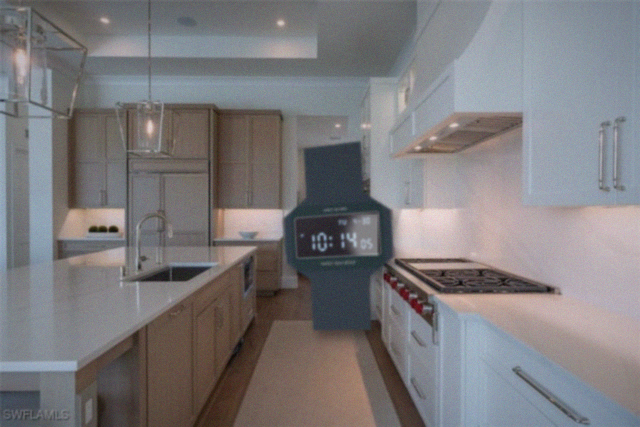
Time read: 10.14
